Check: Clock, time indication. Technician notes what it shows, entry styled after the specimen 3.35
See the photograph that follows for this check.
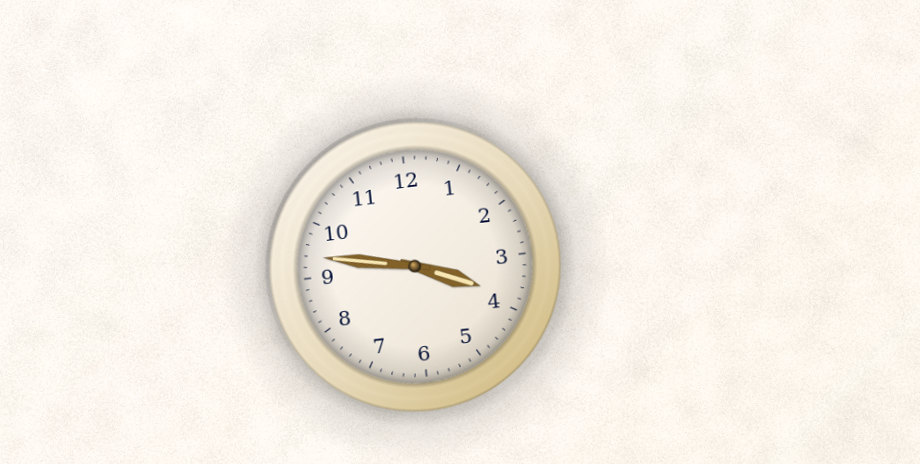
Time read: 3.47
